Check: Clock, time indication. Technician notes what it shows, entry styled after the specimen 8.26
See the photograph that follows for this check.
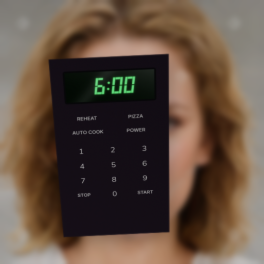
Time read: 6.00
